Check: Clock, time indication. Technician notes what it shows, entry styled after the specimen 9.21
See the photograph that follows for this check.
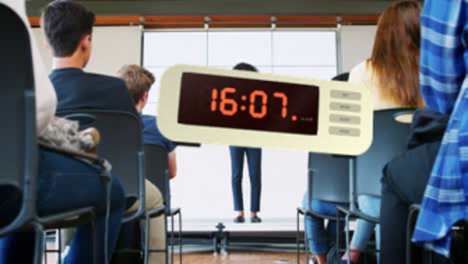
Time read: 16.07
